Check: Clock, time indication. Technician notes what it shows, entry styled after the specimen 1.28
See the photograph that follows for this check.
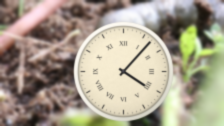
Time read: 4.07
